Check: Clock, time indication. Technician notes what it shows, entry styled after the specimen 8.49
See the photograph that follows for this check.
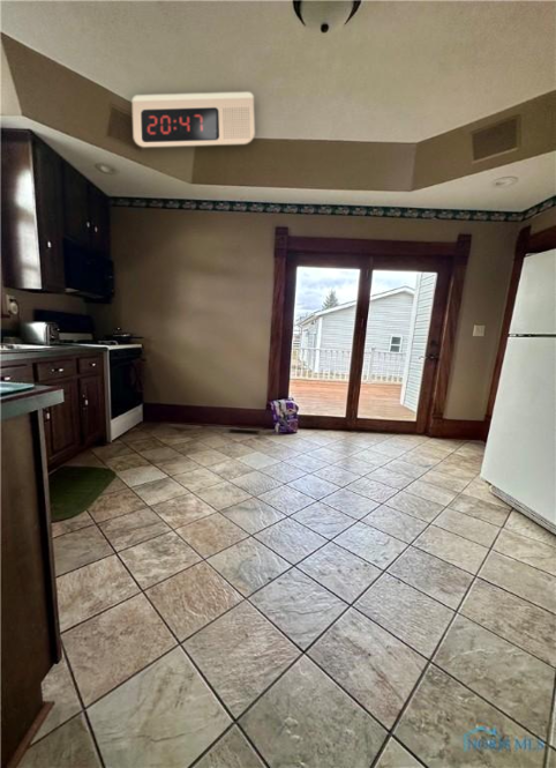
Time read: 20.47
